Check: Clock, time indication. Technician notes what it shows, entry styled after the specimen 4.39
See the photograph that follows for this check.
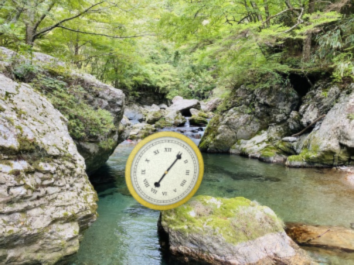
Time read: 7.06
